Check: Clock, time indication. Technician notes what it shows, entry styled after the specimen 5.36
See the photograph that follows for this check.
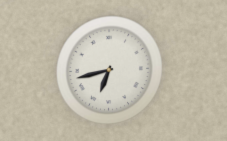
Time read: 6.43
